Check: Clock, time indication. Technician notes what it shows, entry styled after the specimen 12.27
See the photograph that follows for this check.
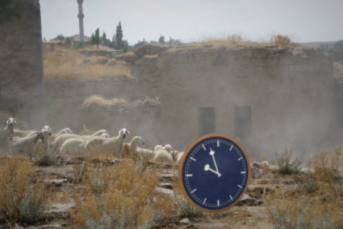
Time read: 9.57
